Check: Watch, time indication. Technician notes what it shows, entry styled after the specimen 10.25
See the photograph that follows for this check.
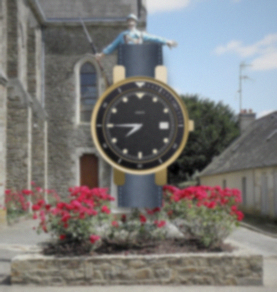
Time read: 7.45
